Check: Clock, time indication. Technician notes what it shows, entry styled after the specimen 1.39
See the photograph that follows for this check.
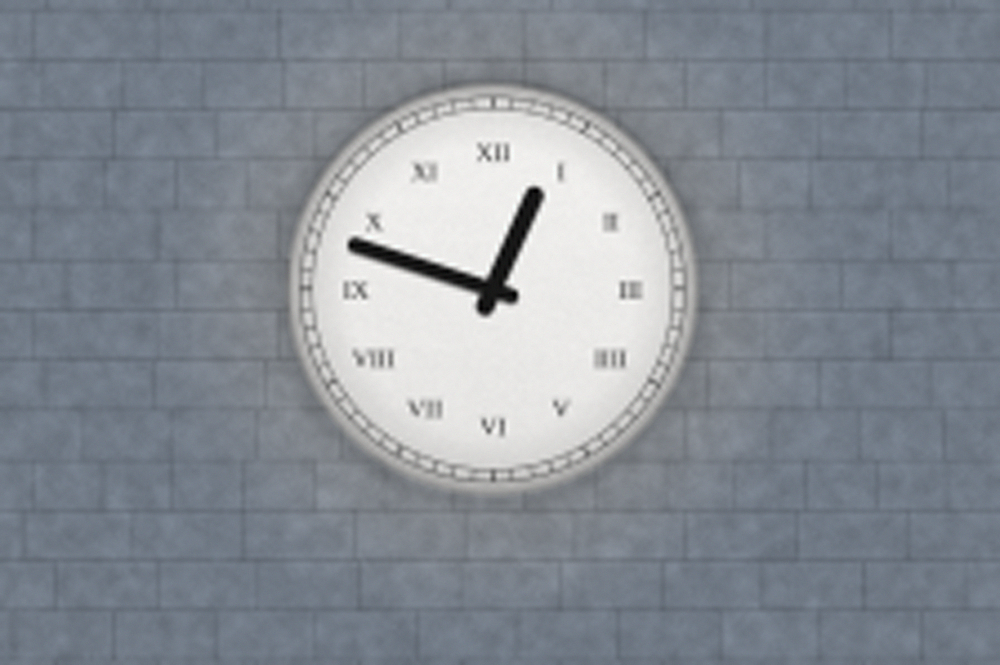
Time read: 12.48
